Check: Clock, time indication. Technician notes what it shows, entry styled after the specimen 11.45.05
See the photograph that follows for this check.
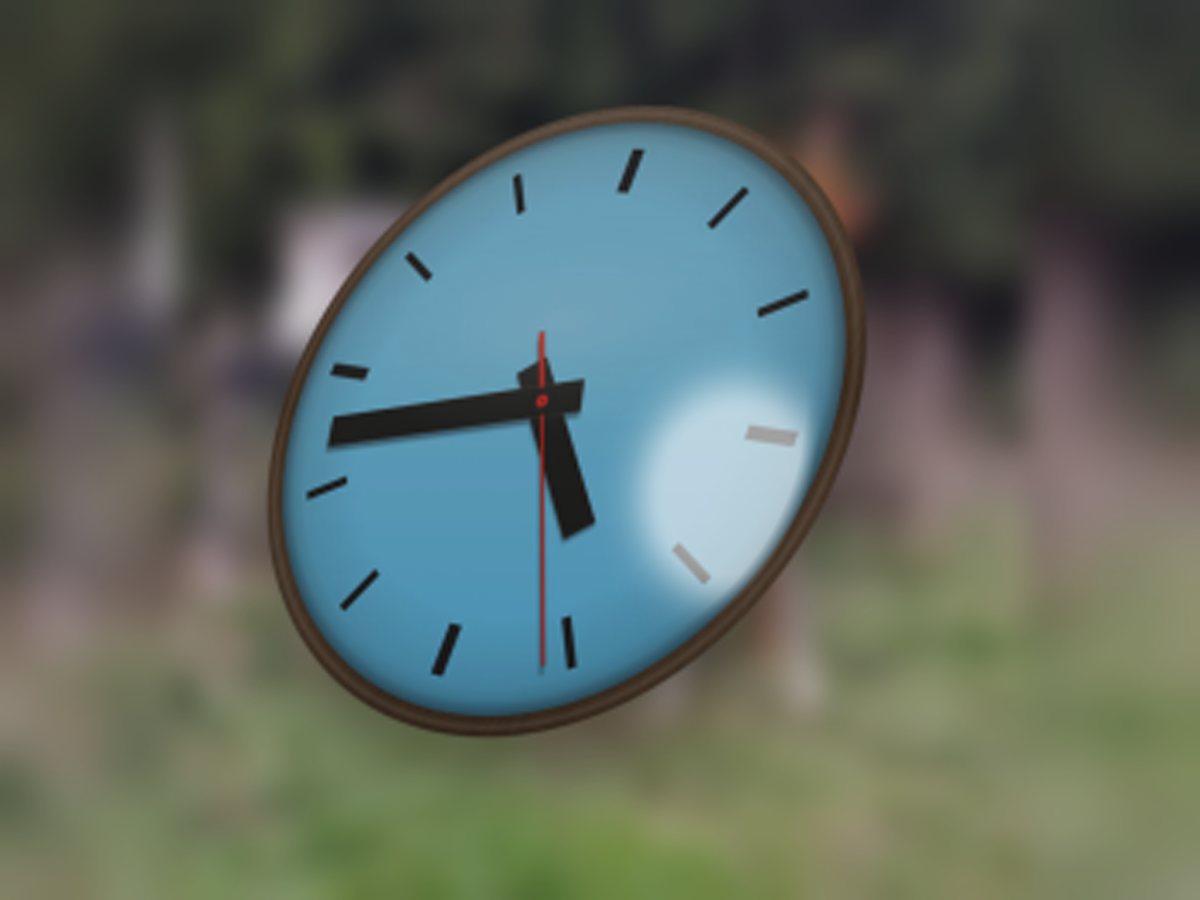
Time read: 4.42.26
